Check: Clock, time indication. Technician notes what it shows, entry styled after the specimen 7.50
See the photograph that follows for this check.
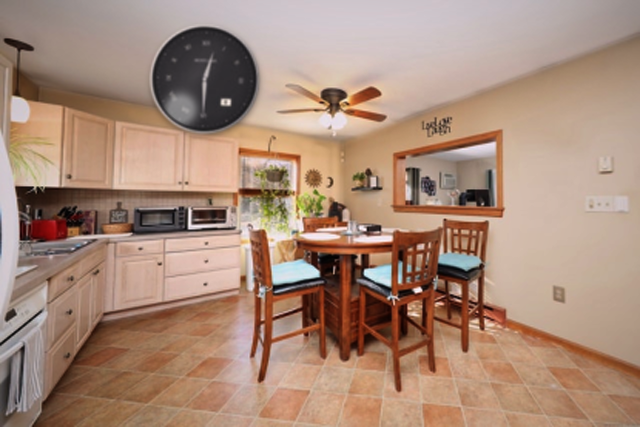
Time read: 12.30
